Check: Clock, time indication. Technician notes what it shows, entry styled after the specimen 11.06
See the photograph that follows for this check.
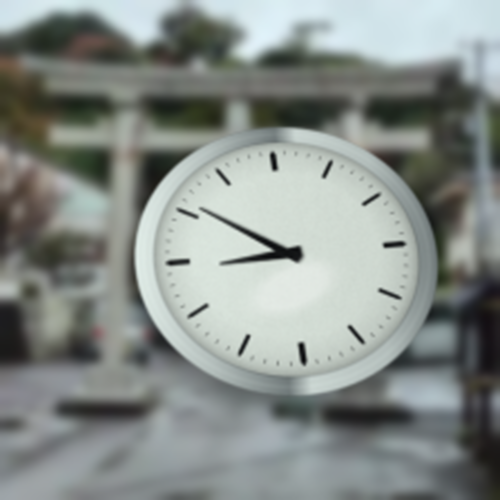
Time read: 8.51
